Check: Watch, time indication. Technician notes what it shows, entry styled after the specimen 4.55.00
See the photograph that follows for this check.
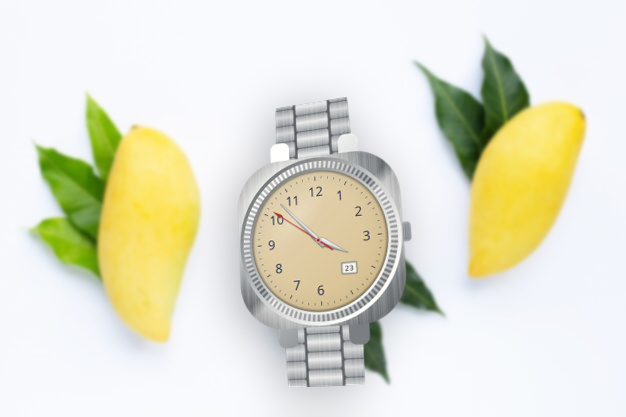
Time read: 3.52.51
